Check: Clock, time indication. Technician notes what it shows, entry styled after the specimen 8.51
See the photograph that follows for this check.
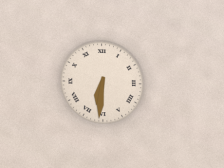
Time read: 6.31
